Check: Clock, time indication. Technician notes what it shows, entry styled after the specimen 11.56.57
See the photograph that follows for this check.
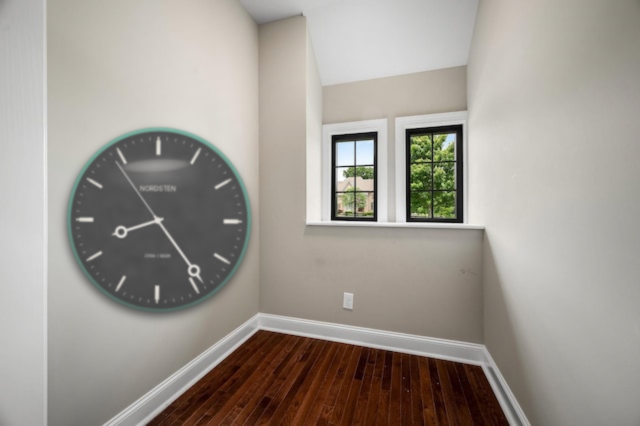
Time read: 8.23.54
